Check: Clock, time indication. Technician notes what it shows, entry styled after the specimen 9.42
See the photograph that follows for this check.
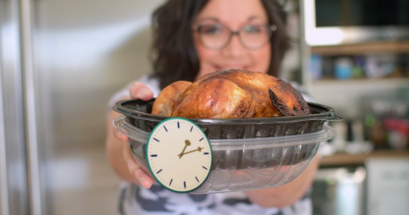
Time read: 1.13
